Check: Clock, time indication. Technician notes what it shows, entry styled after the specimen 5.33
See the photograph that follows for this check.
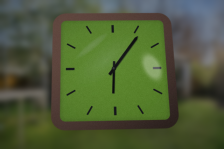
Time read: 6.06
